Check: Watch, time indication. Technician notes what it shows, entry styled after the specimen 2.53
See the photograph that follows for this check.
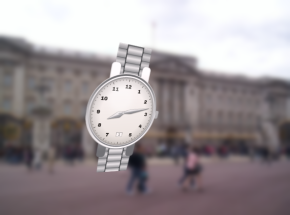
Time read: 8.13
